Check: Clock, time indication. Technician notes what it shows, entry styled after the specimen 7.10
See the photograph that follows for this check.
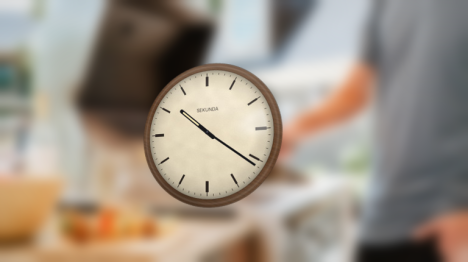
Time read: 10.21
